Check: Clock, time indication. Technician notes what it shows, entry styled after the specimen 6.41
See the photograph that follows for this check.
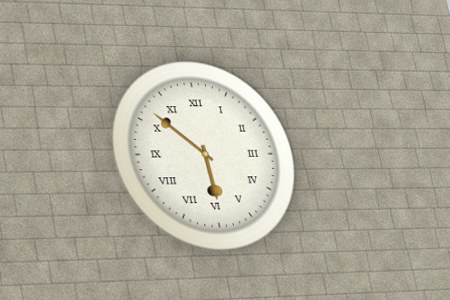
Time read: 5.52
